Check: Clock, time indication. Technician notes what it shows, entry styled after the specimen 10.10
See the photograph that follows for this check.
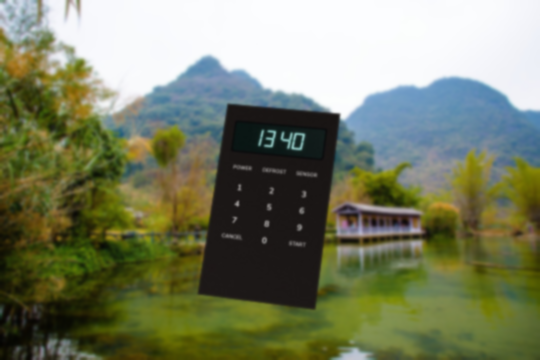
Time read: 13.40
